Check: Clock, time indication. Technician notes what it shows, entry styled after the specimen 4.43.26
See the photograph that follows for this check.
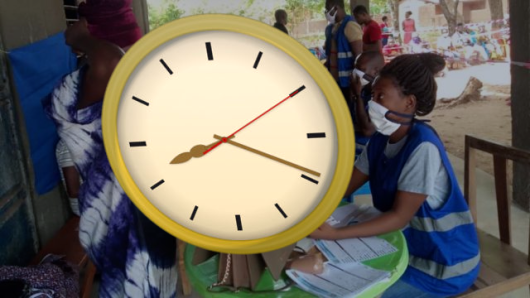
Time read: 8.19.10
